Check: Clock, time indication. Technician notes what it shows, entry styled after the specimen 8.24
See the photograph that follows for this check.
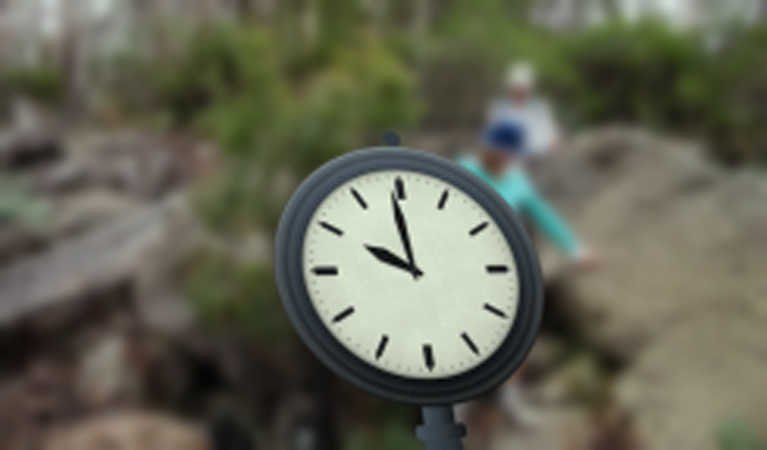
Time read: 9.59
